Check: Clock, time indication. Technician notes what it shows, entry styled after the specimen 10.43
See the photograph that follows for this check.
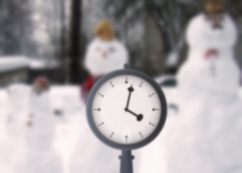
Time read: 4.02
